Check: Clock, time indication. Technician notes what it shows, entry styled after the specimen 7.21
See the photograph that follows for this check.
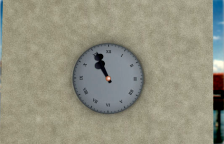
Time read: 10.56
